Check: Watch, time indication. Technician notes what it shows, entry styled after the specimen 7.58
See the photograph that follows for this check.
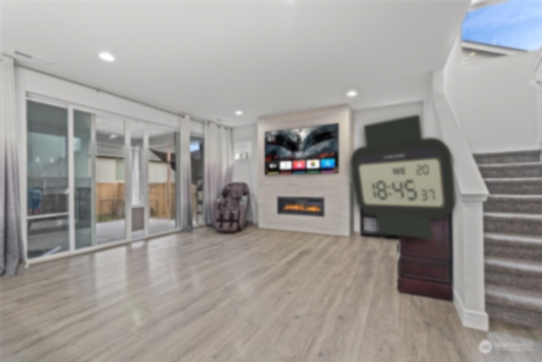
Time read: 18.45
